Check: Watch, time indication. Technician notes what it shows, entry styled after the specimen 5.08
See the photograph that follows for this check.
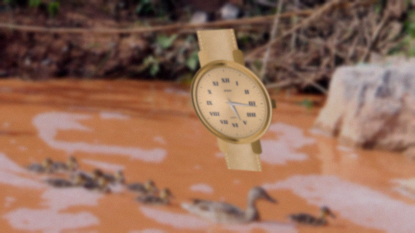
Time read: 5.16
